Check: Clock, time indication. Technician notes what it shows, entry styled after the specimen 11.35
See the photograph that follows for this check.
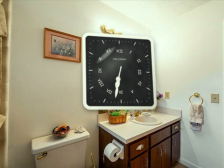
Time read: 6.32
